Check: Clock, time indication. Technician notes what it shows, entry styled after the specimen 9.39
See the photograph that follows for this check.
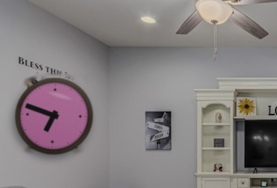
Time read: 6.48
